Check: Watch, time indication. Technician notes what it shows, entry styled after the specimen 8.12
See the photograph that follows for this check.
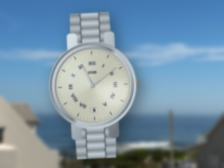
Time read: 11.09
